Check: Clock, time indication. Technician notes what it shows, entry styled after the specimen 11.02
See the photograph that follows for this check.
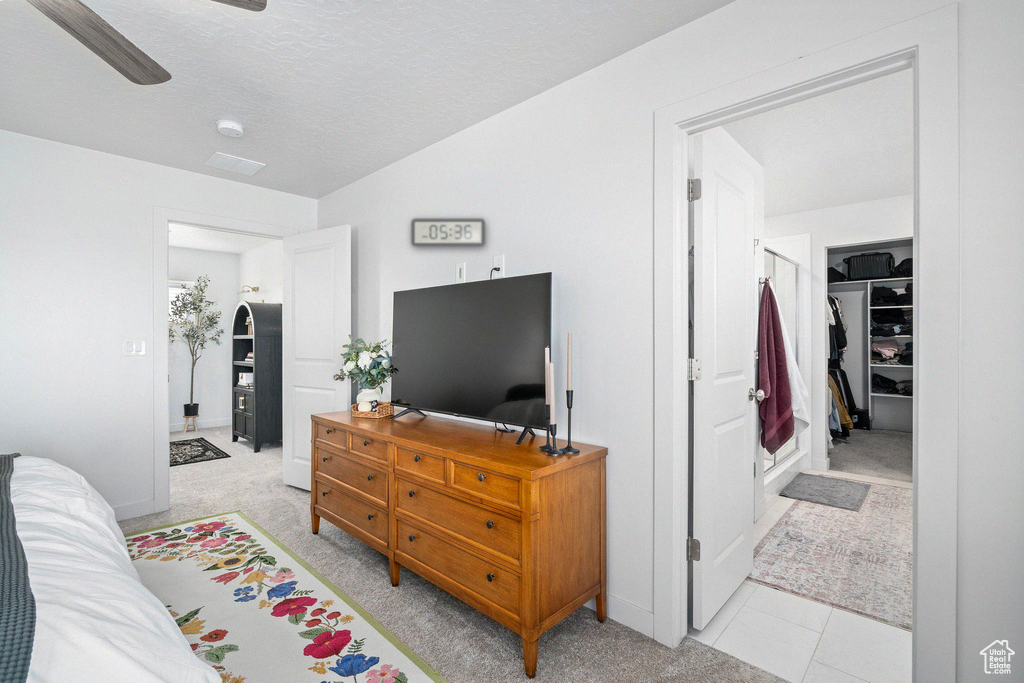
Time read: 5.36
